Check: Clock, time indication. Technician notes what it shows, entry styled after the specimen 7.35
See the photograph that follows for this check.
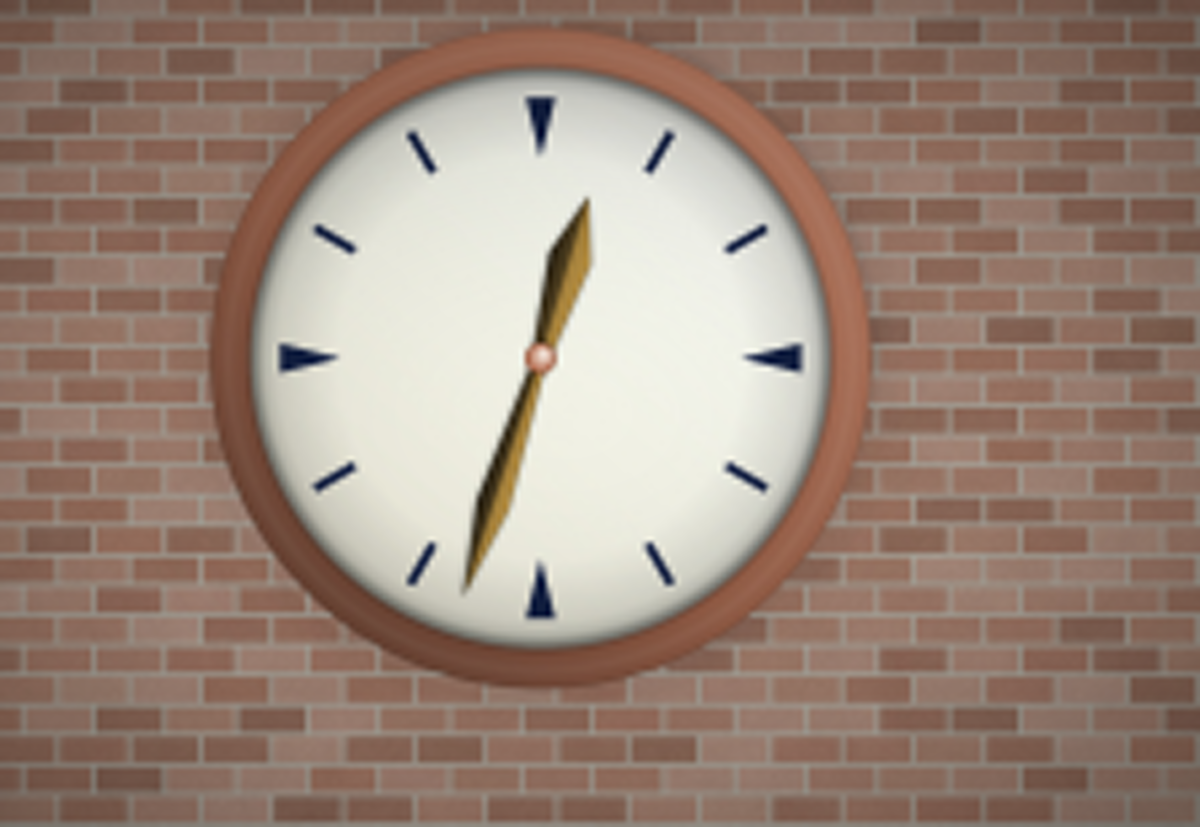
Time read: 12.33
